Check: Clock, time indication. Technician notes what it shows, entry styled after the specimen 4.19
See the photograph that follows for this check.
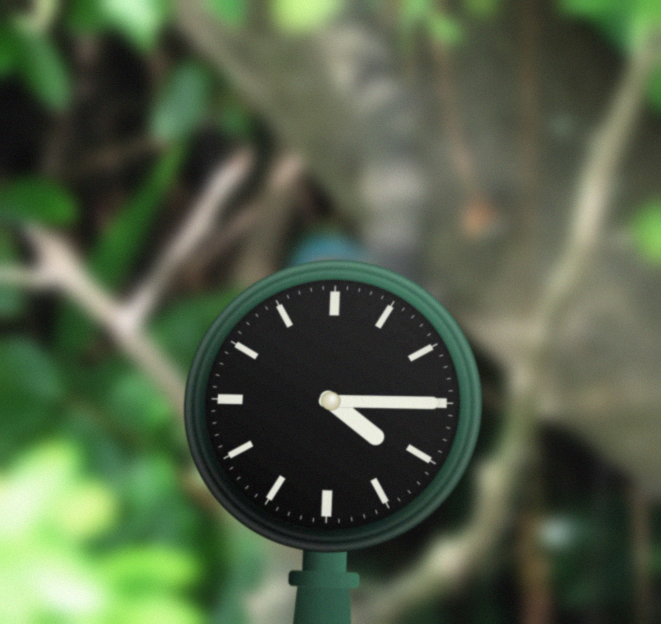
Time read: 4.15
